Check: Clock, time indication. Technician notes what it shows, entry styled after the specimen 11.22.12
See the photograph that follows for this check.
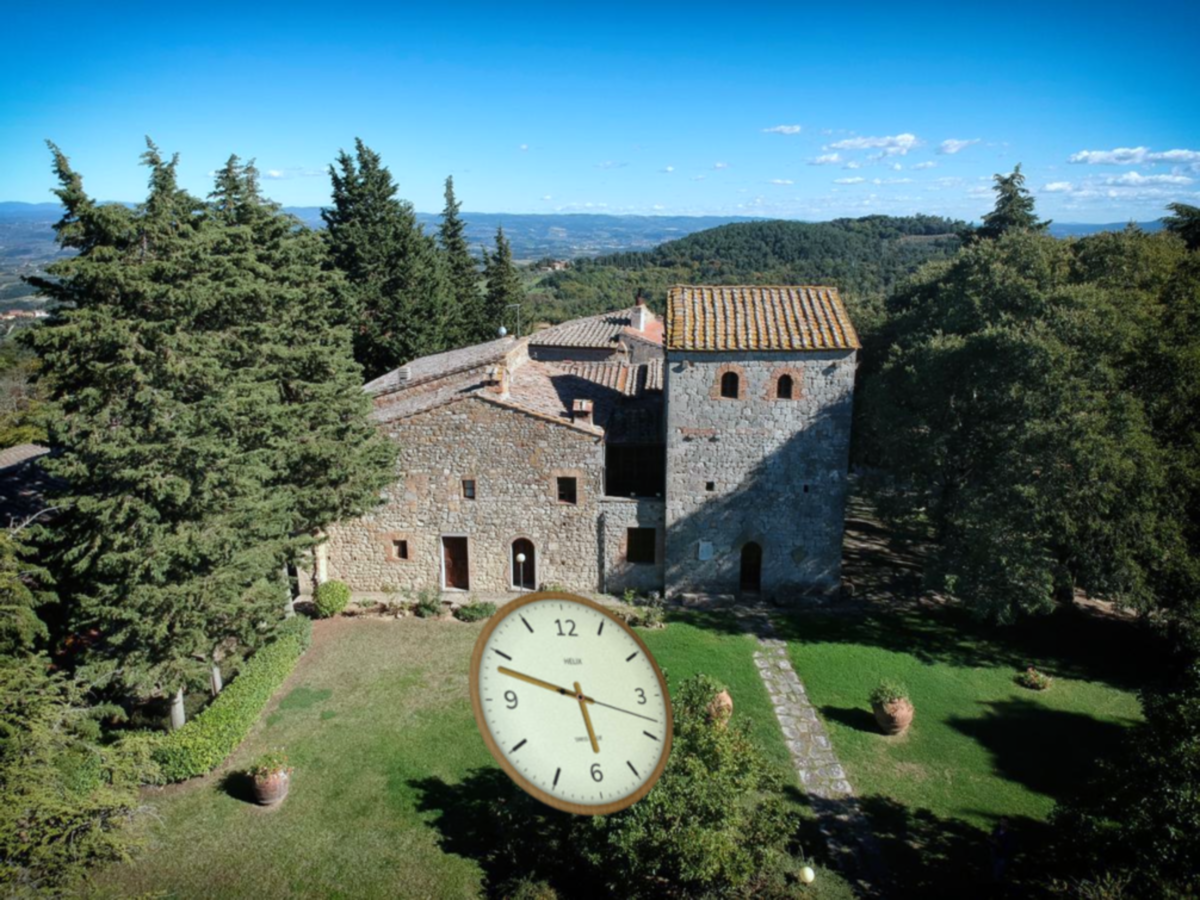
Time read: 5.48.18
